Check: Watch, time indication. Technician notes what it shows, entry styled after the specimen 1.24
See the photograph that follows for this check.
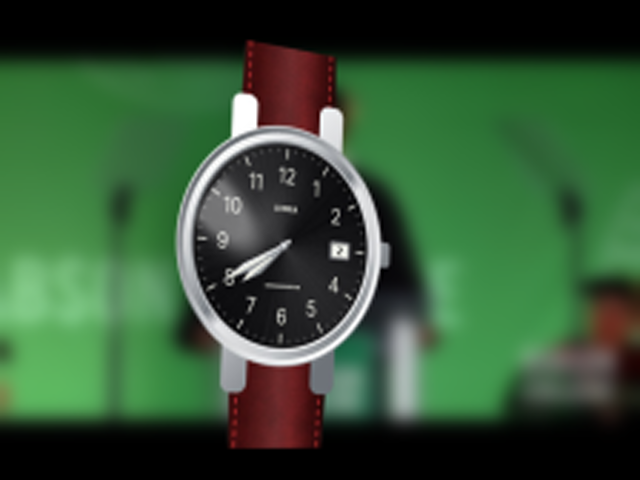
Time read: 7.40
